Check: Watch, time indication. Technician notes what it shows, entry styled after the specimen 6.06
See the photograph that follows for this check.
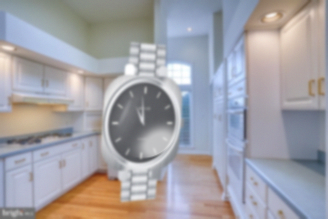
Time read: 10.59
